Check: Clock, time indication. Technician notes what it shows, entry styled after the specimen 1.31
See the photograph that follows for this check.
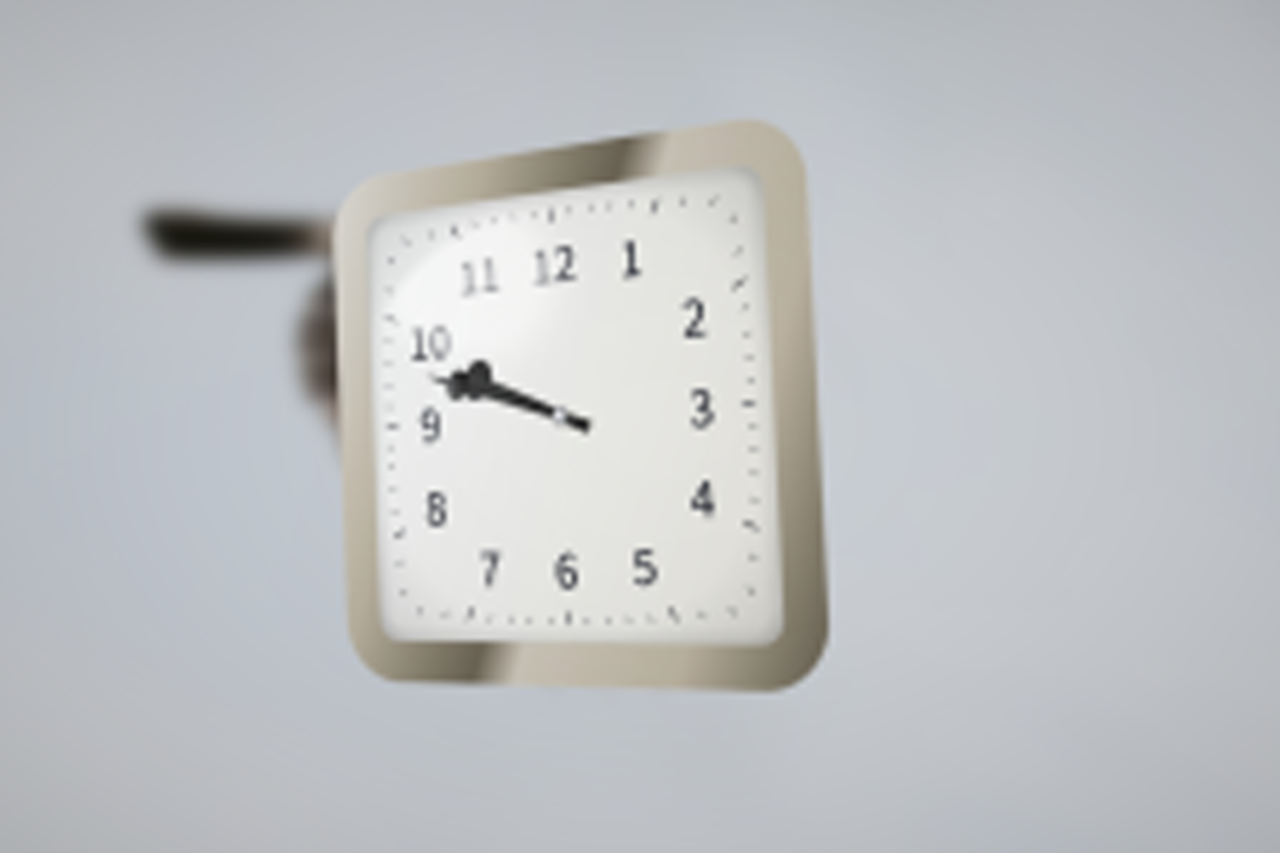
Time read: 9.48
